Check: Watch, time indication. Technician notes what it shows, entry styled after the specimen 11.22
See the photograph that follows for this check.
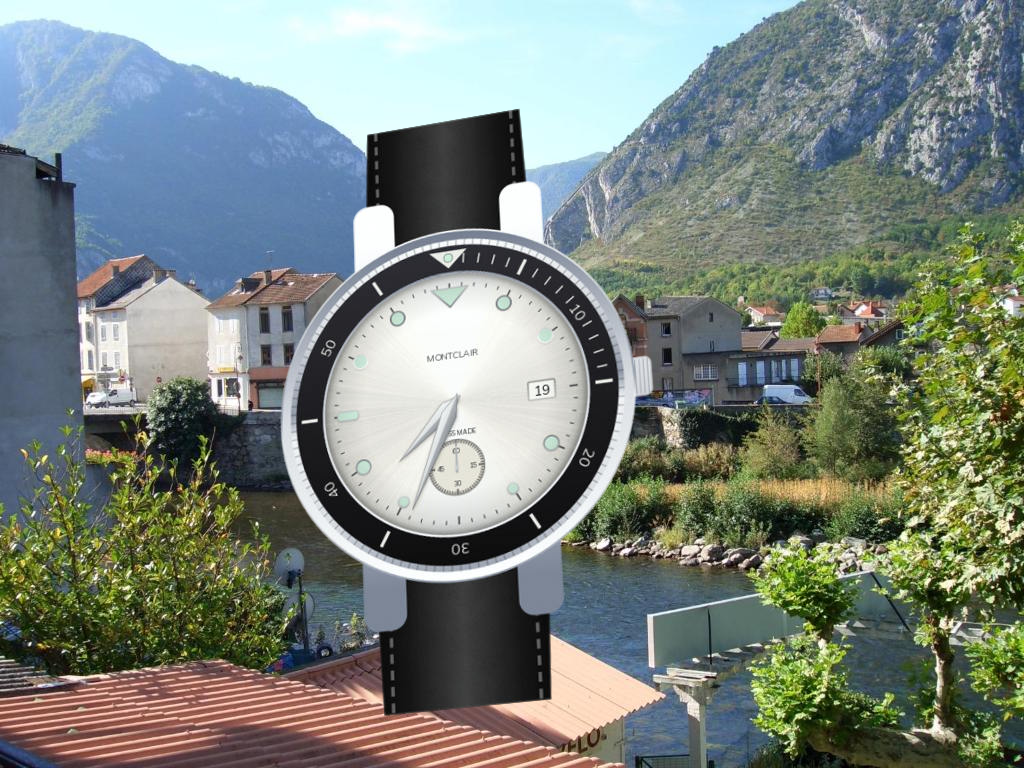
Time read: 7.34
